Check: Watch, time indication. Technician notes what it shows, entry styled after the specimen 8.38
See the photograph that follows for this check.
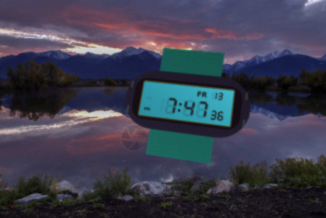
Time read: 7.47
